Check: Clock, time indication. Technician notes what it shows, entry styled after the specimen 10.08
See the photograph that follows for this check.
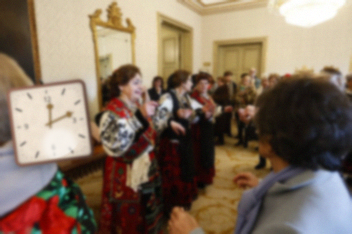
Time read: 12.12
